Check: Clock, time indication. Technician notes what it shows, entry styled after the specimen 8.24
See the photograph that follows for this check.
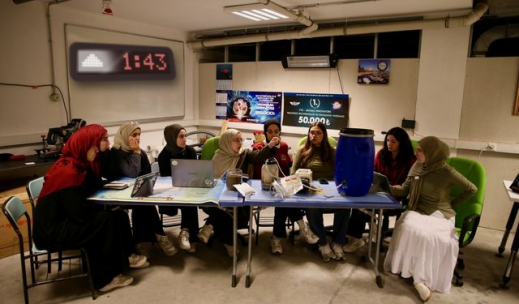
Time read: 1.43
